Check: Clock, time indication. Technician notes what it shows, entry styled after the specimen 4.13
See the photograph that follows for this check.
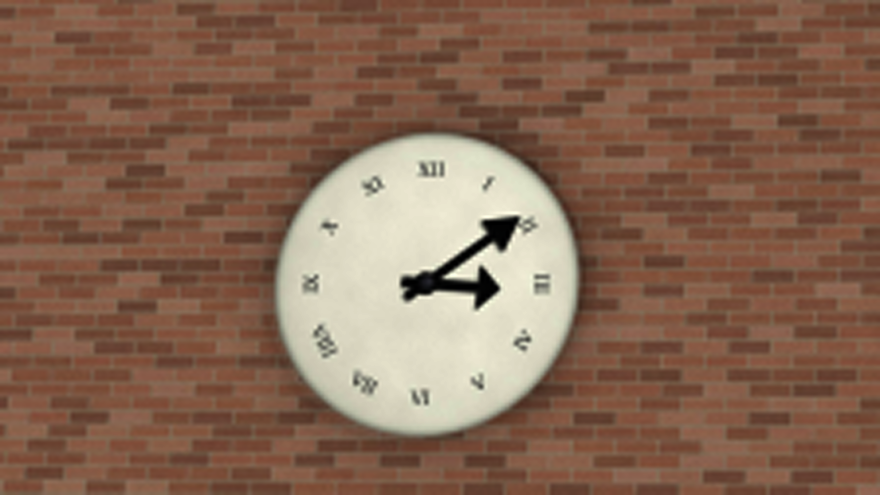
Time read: 3.09
